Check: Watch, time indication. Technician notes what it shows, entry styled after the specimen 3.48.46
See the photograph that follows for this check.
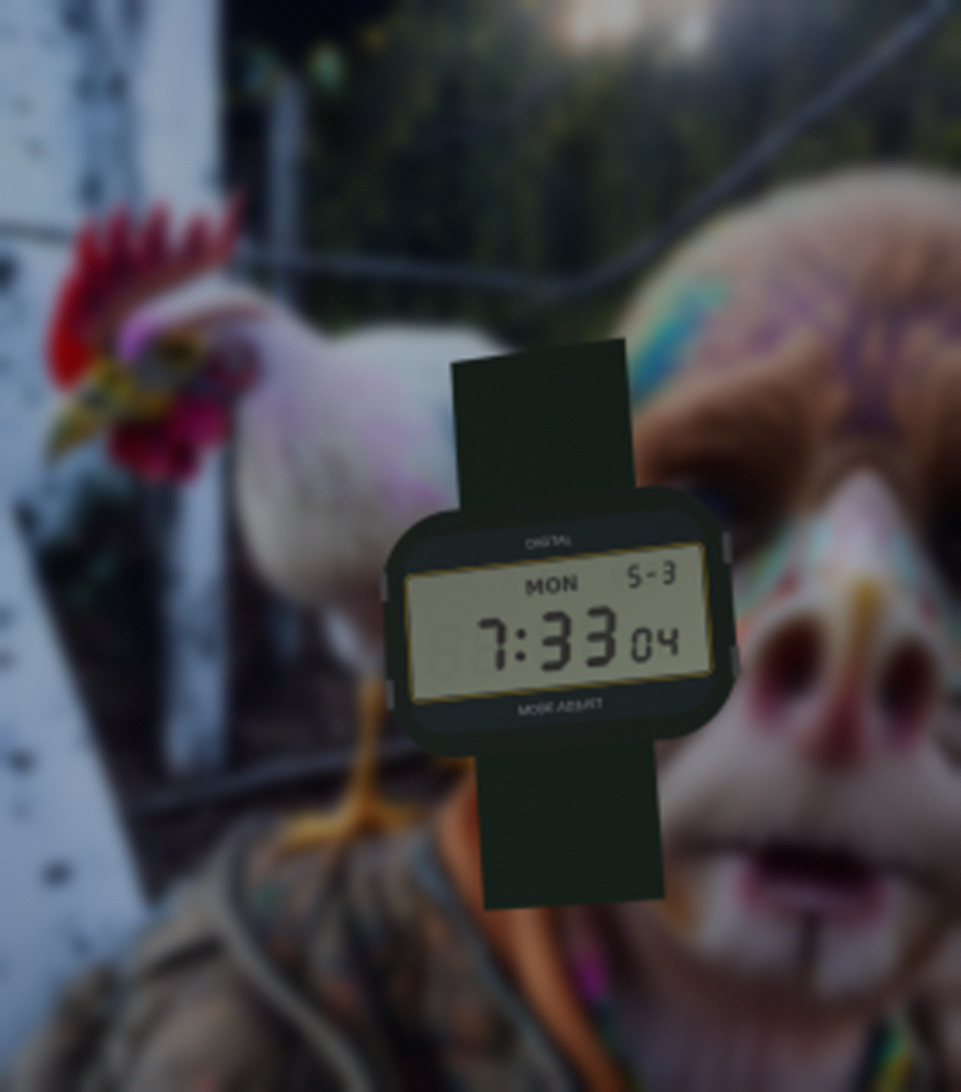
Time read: 7.33.04
